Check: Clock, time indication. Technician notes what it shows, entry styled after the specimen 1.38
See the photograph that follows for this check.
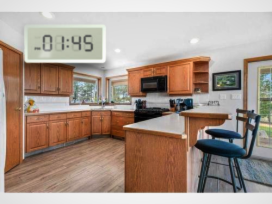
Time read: 1.45
